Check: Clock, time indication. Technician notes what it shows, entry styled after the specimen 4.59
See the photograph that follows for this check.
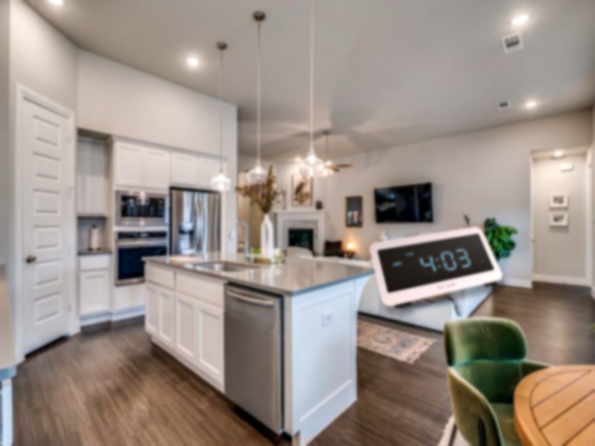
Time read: 4.03
